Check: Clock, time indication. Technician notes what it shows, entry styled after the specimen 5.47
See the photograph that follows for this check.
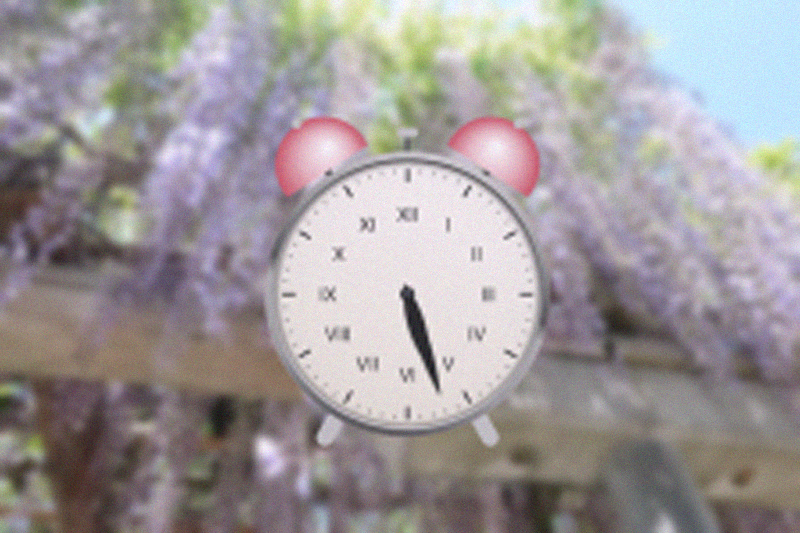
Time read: 5.27
